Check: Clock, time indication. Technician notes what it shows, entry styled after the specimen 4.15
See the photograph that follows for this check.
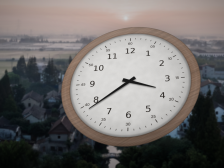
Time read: 3.39
